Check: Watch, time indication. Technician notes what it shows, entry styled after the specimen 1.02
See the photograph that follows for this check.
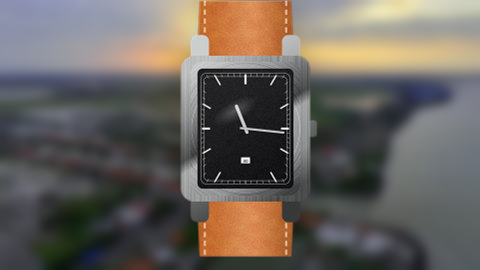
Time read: 11.16
